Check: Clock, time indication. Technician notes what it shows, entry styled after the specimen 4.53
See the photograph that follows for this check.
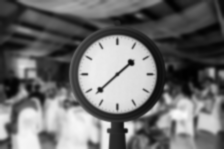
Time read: 1.38
